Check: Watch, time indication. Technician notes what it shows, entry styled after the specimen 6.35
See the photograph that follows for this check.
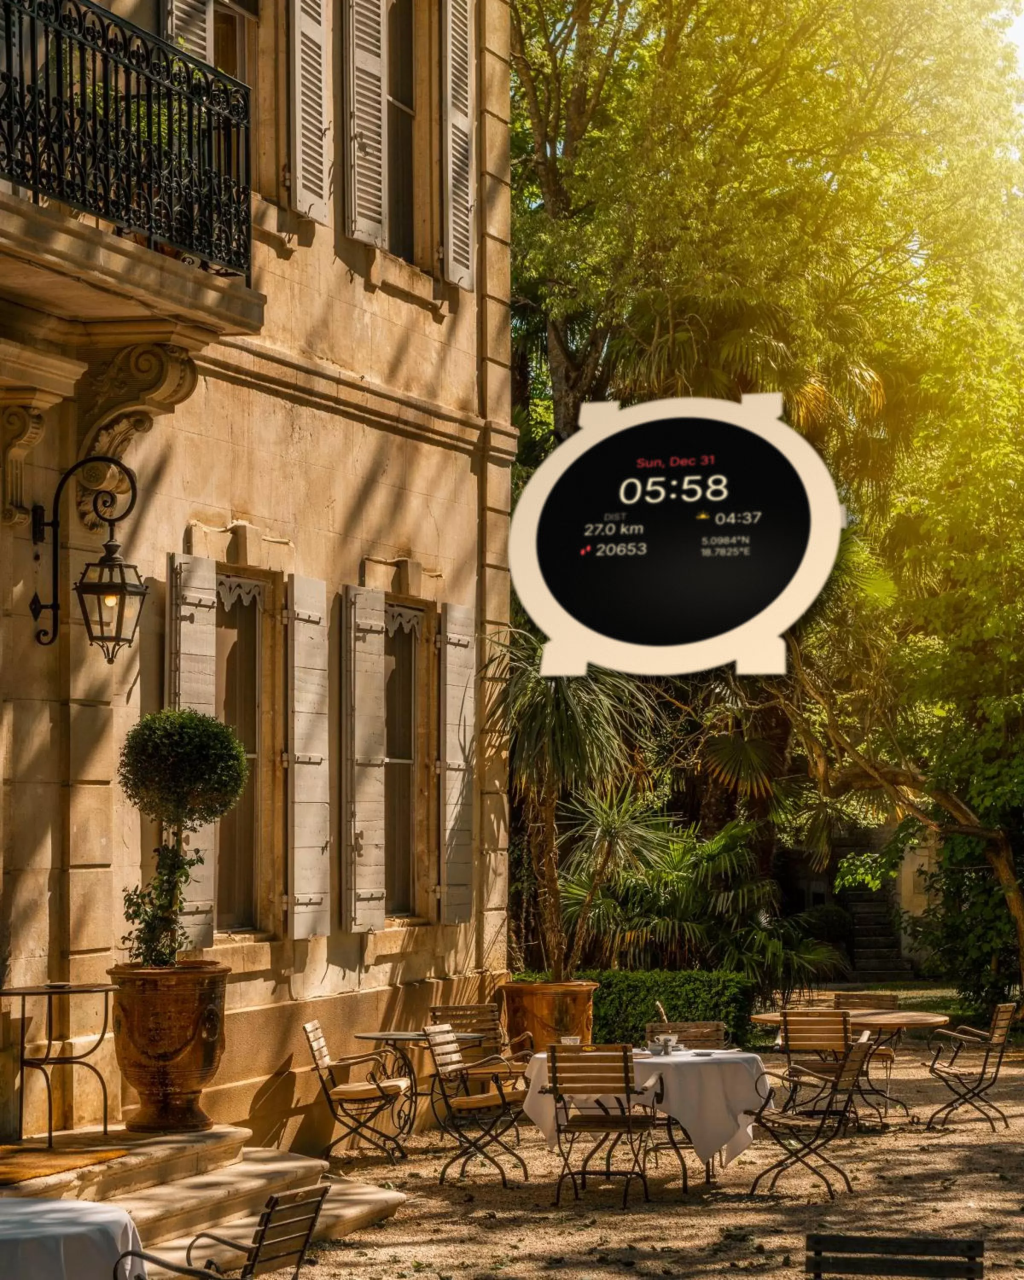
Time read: 5.58
